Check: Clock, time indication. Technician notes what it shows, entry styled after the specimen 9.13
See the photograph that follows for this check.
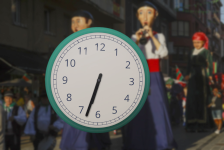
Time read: 6.33
